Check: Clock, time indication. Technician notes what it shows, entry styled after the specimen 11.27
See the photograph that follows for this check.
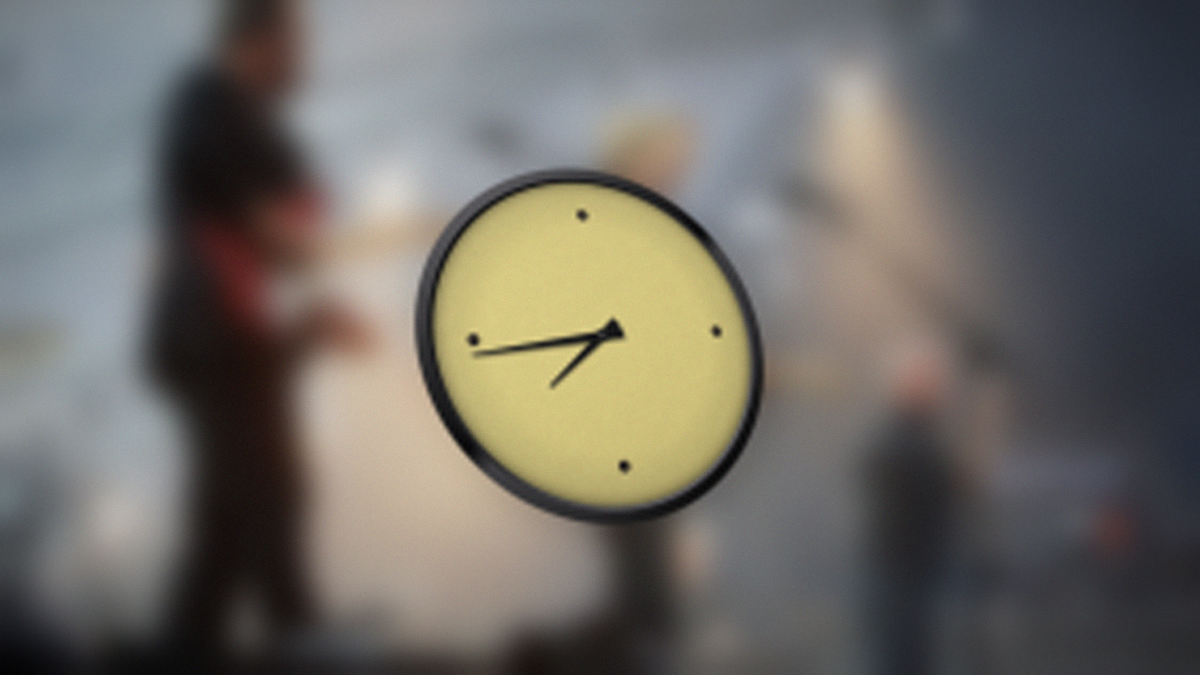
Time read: 7.44
